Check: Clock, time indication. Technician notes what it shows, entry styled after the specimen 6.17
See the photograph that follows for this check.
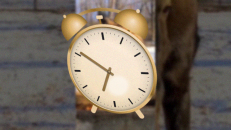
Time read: 6.51
